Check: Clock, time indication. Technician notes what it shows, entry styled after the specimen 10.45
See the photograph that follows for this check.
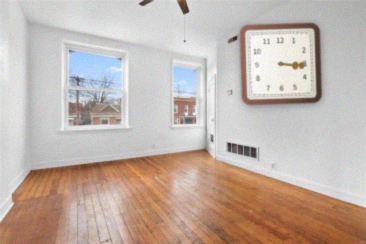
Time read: 3.16
